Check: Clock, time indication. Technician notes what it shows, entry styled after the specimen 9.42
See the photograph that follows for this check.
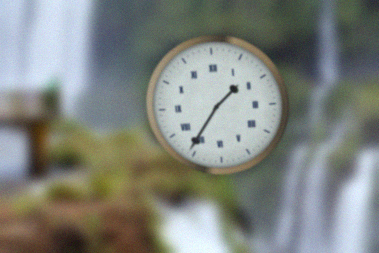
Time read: 1.36
